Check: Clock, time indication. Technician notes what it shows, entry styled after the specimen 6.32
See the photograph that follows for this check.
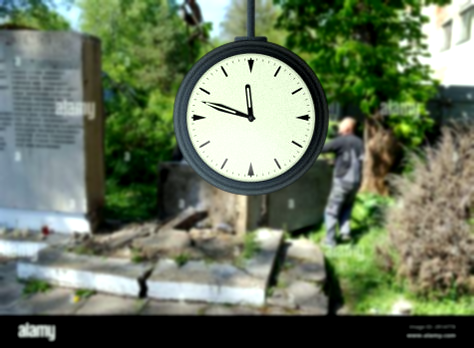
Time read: 11.48
